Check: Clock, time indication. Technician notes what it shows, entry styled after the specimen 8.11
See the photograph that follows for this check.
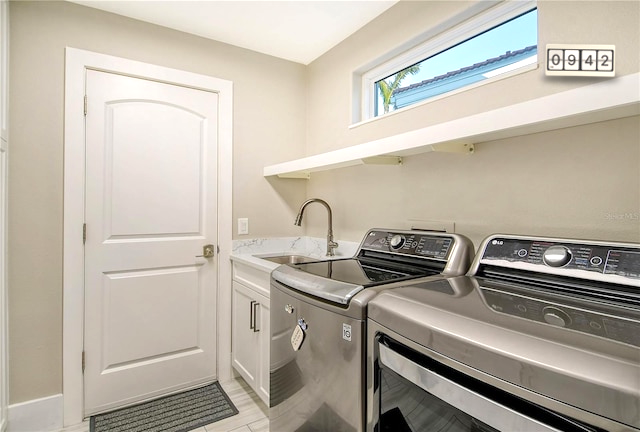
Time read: 9.42
